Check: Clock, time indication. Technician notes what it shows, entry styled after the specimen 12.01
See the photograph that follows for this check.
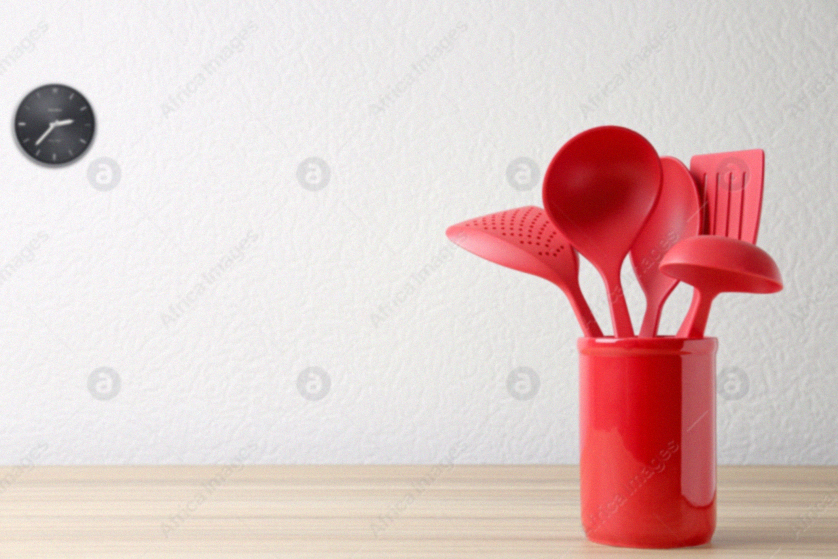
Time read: 2.37
